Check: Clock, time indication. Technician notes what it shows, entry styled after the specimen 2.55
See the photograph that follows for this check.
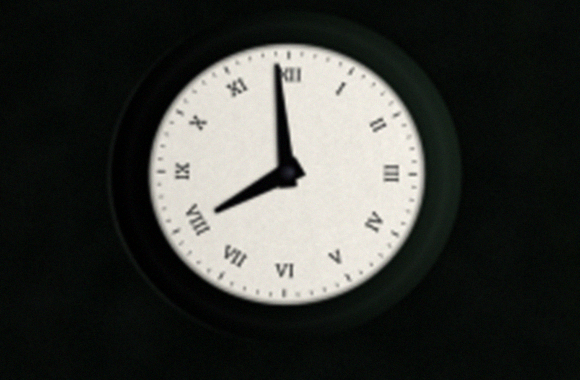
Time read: 7.59
